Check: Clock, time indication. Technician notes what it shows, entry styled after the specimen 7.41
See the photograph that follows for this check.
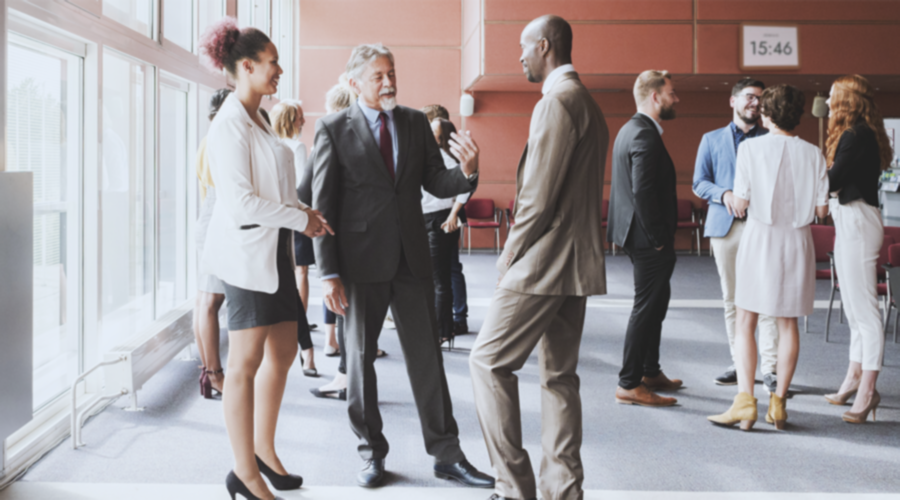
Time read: 15.46
